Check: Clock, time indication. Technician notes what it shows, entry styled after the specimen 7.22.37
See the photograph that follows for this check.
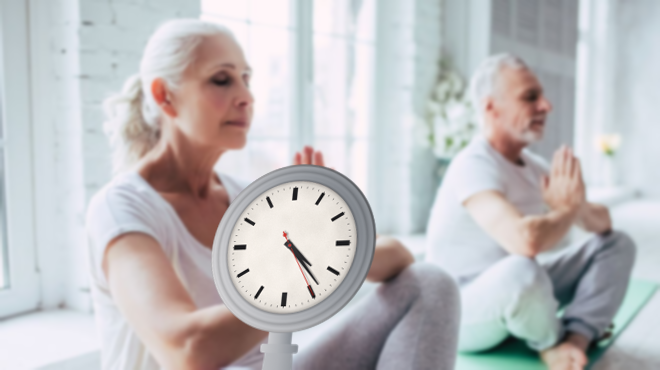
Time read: 4.23.25
